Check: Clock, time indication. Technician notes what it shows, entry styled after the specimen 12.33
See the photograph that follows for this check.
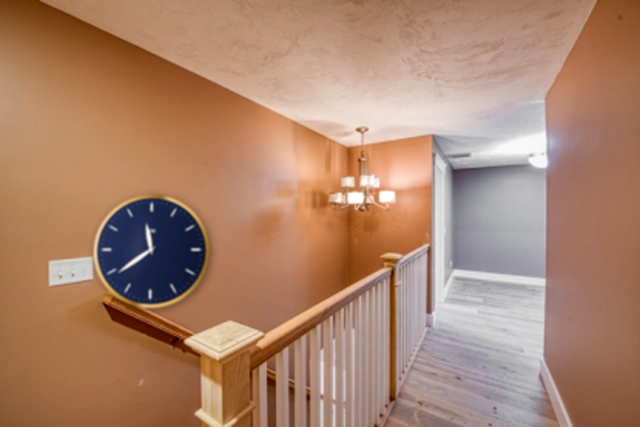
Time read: 11.39
